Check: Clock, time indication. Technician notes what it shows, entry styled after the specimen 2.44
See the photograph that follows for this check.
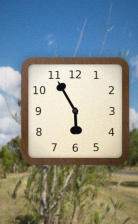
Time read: 5.55
